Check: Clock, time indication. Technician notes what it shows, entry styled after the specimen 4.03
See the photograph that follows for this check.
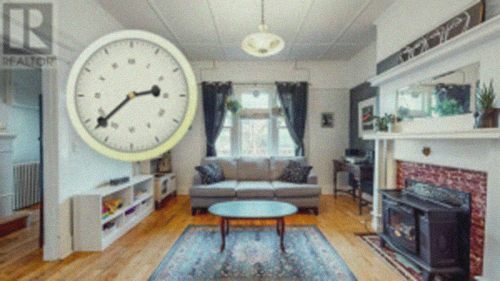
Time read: 2.38
